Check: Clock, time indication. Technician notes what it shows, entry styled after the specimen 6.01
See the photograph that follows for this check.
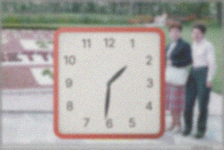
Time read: 1.31
